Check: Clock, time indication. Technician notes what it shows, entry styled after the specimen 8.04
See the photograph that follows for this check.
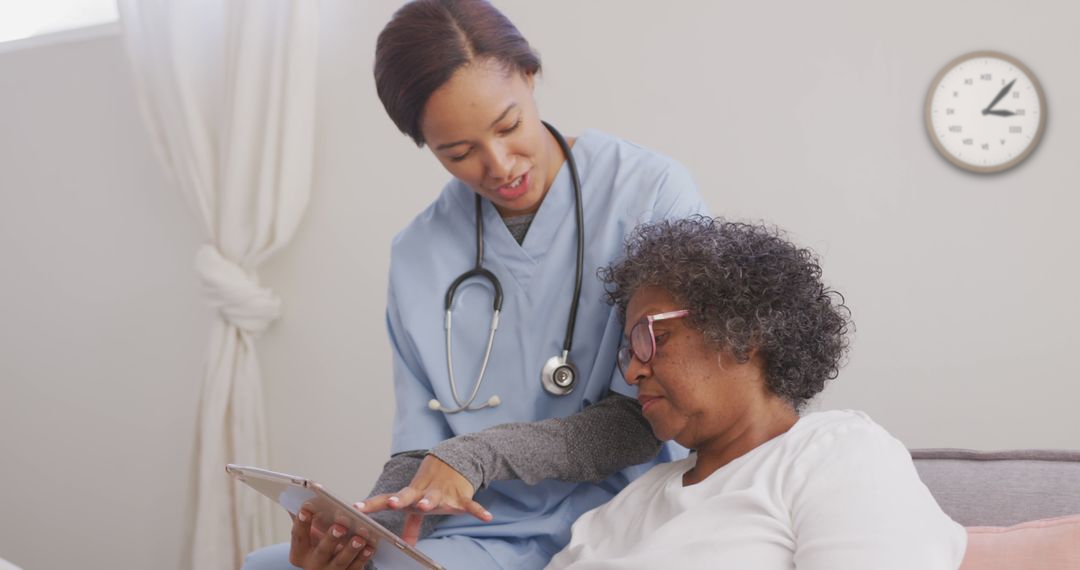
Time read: 3.07
